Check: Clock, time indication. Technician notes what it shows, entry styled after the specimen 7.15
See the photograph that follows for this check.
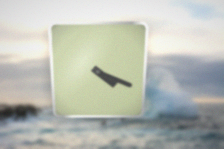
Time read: 4.19
